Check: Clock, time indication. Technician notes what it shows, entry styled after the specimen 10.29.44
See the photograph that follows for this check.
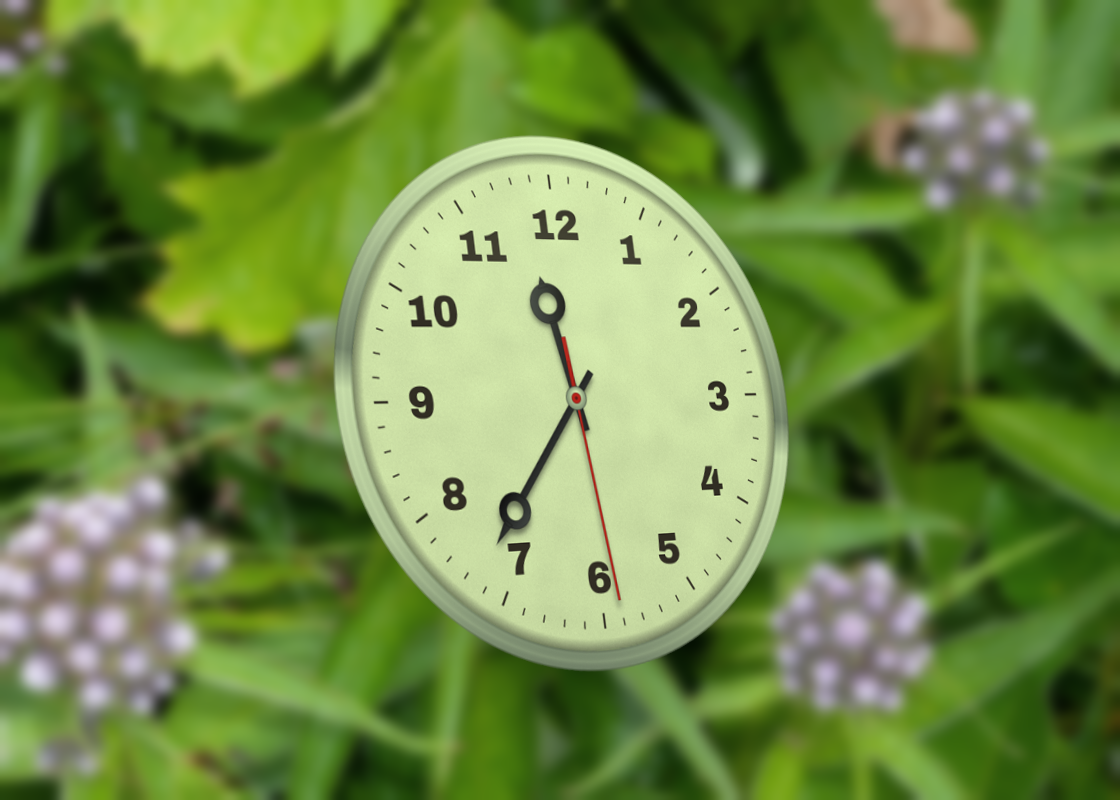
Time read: 11.36.29
